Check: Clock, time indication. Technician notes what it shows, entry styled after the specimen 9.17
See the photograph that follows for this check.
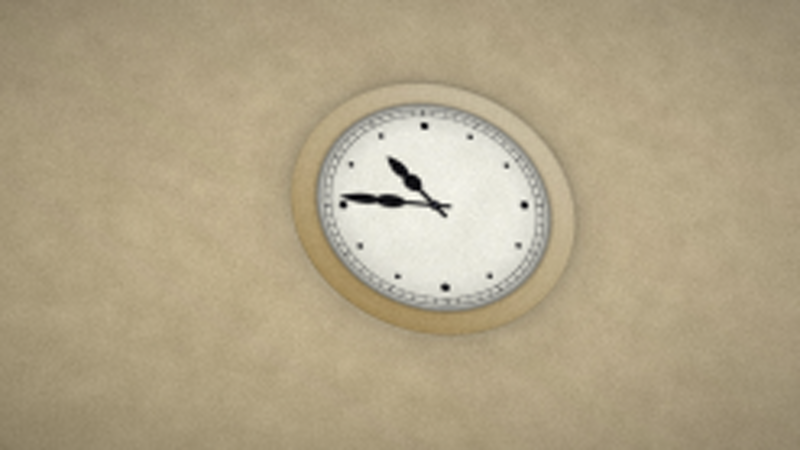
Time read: 10.46
